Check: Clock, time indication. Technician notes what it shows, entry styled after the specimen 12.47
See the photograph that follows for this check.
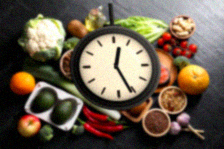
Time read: 12.26
